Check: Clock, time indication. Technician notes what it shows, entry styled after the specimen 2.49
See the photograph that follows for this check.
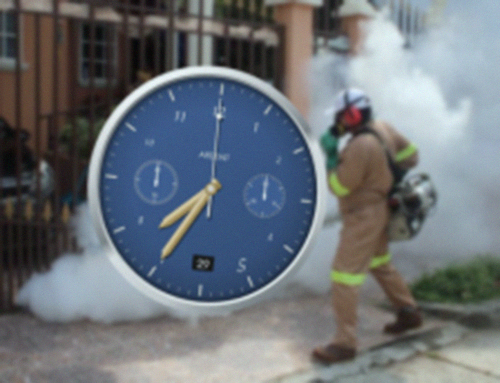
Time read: 7.35
